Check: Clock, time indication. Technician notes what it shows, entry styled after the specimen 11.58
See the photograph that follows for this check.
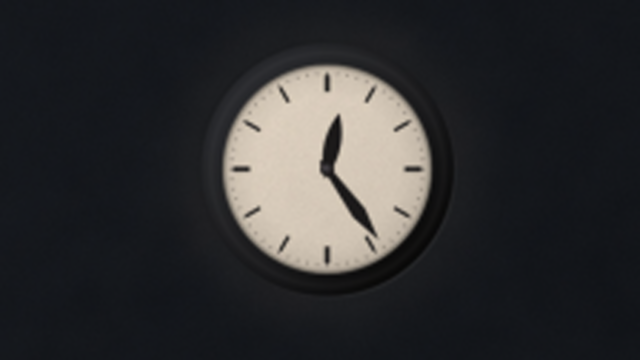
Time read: 12.24
